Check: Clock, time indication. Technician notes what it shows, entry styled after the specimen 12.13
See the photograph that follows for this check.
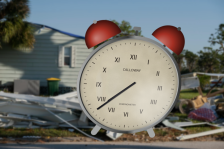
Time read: 7.38
